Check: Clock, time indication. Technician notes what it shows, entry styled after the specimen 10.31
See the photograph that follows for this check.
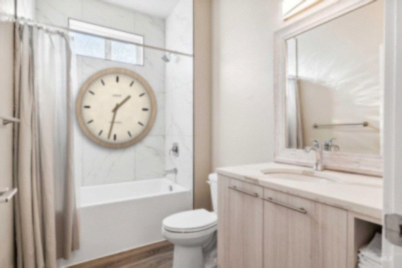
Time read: 1.32
